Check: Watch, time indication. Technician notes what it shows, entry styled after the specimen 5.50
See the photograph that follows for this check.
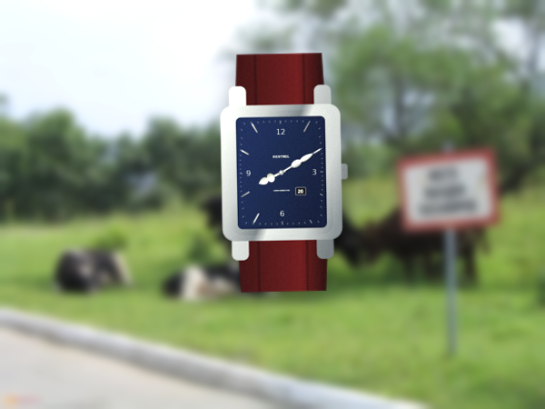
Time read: 8.10
